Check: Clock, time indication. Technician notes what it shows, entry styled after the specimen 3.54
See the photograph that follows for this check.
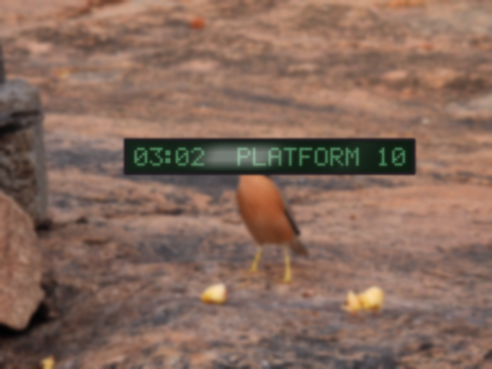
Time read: 3.02
